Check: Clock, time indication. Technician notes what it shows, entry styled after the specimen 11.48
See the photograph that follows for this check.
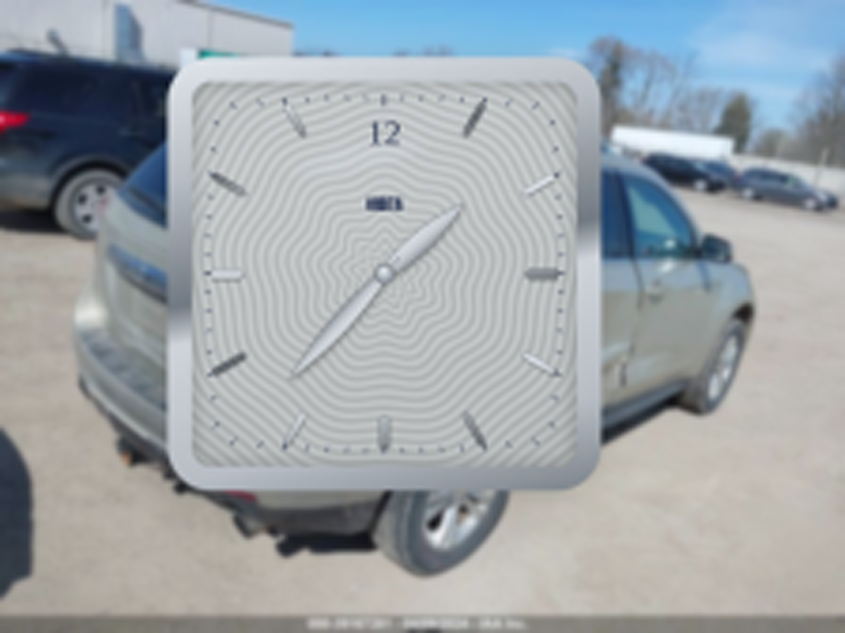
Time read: 1.37
